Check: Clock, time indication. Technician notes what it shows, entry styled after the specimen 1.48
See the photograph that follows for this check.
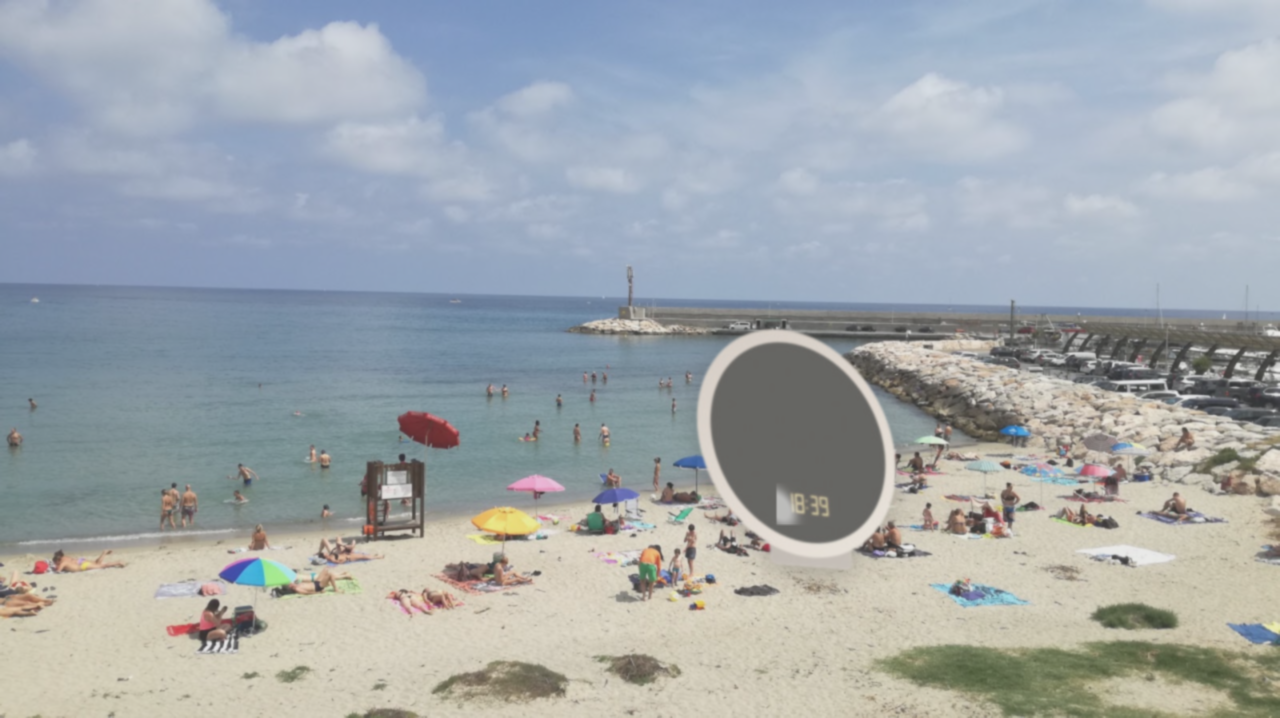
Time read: 18.39
